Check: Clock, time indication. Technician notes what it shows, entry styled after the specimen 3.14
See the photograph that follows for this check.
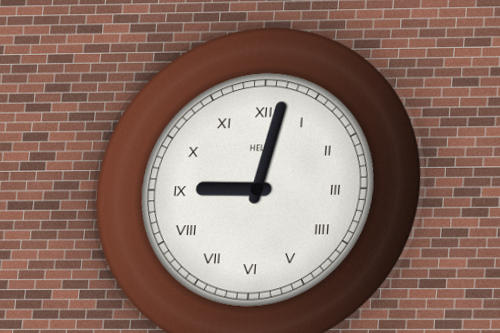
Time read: 9.02
